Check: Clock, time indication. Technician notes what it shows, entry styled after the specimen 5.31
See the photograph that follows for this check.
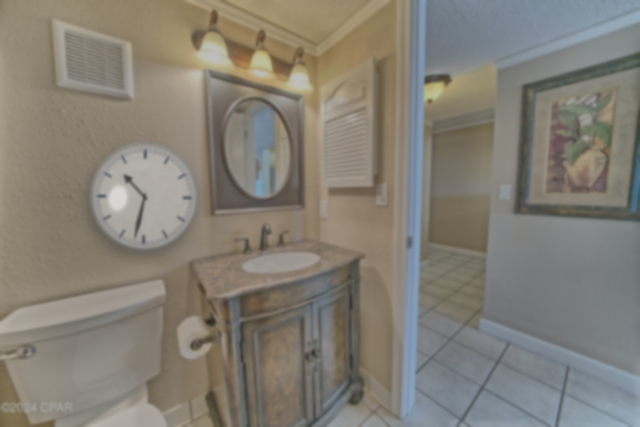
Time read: 10.32
